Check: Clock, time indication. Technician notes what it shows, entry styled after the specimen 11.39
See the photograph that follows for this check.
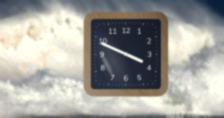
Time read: 3.49
